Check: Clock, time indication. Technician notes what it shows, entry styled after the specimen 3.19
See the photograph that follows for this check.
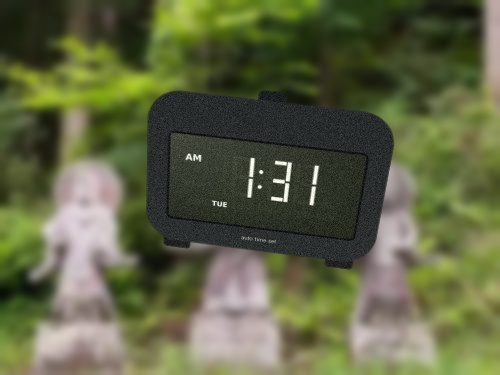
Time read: 1.31
